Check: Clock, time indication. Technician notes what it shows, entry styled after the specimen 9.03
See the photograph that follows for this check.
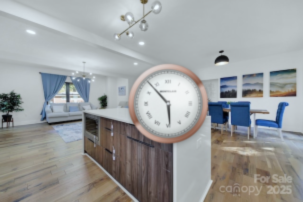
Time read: 5.53
